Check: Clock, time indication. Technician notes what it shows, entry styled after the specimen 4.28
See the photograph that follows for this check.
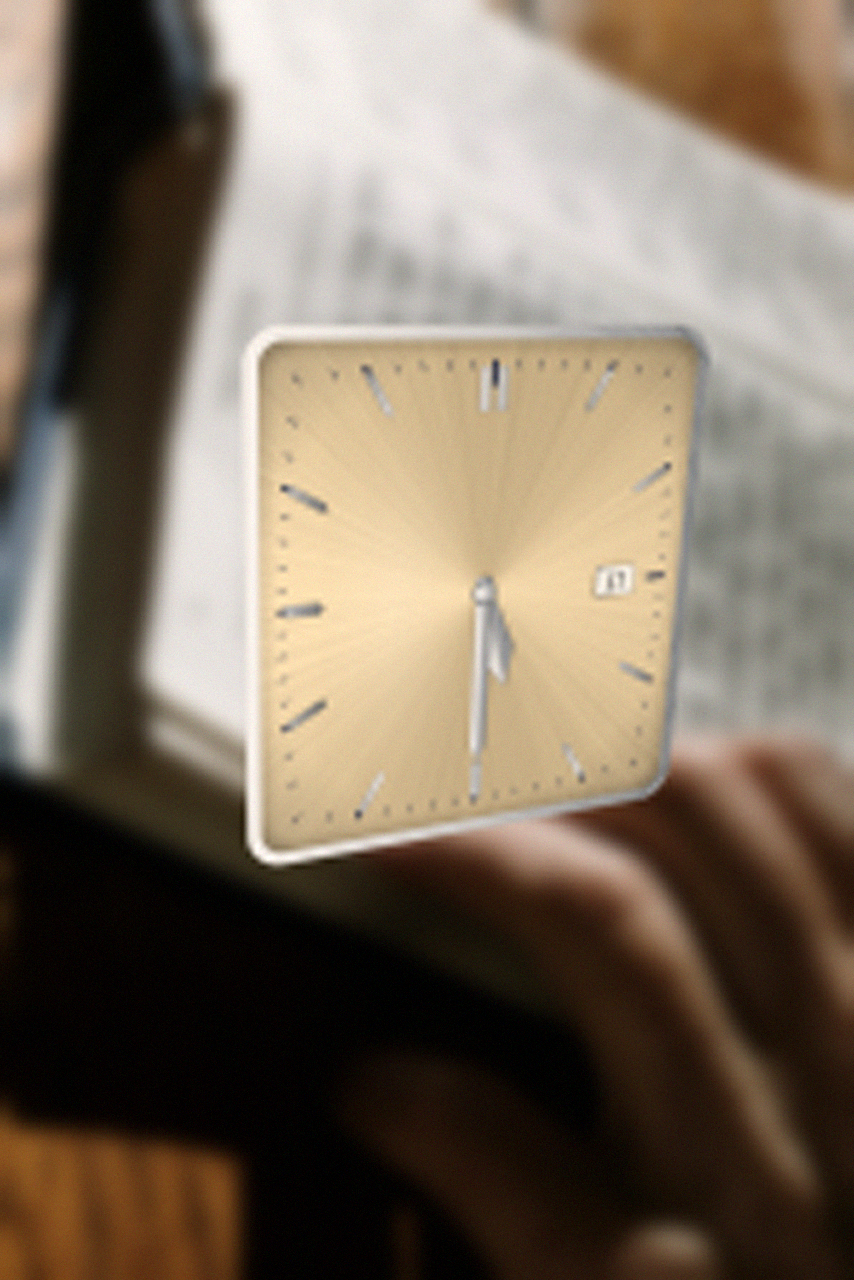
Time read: 5.30
